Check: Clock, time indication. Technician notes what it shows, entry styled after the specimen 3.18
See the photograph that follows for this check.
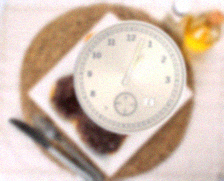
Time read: 1.03
